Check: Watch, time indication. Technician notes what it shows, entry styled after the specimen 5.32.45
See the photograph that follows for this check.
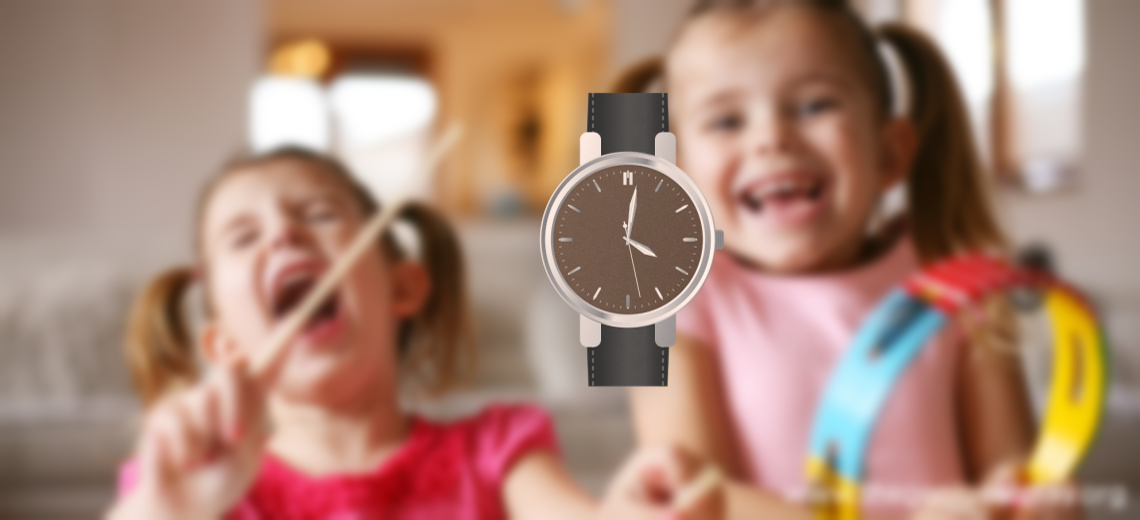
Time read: 4.01.28
